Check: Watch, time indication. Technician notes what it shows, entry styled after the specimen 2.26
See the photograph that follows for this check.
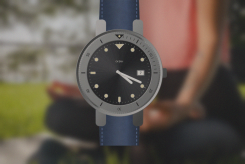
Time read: 4.19
